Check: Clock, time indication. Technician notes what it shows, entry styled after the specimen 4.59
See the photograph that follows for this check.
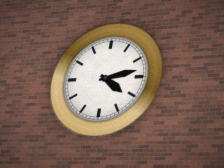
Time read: 4.13
